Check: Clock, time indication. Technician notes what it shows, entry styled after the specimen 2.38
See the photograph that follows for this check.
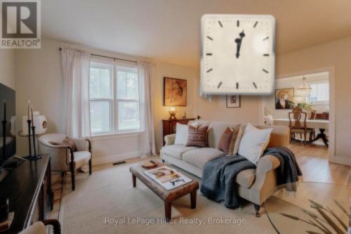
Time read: 12.02
